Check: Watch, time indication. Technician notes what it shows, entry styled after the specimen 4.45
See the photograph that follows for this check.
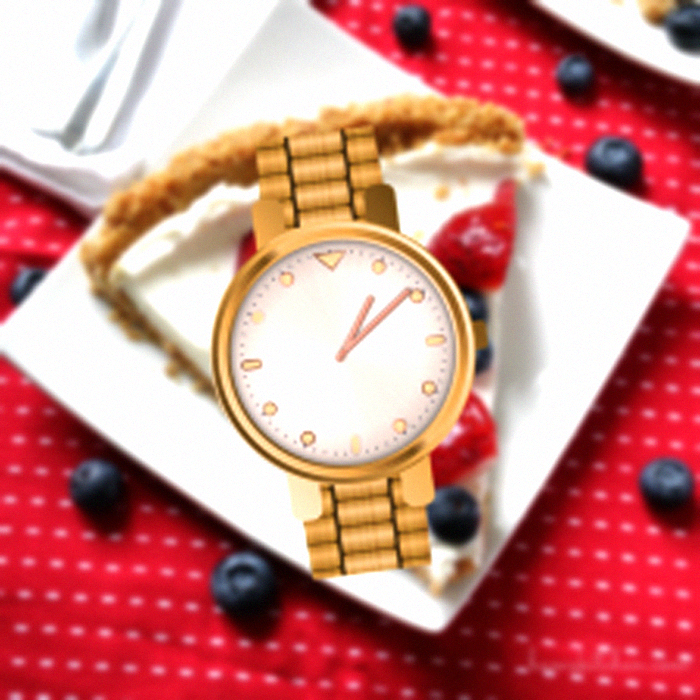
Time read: 1.09
